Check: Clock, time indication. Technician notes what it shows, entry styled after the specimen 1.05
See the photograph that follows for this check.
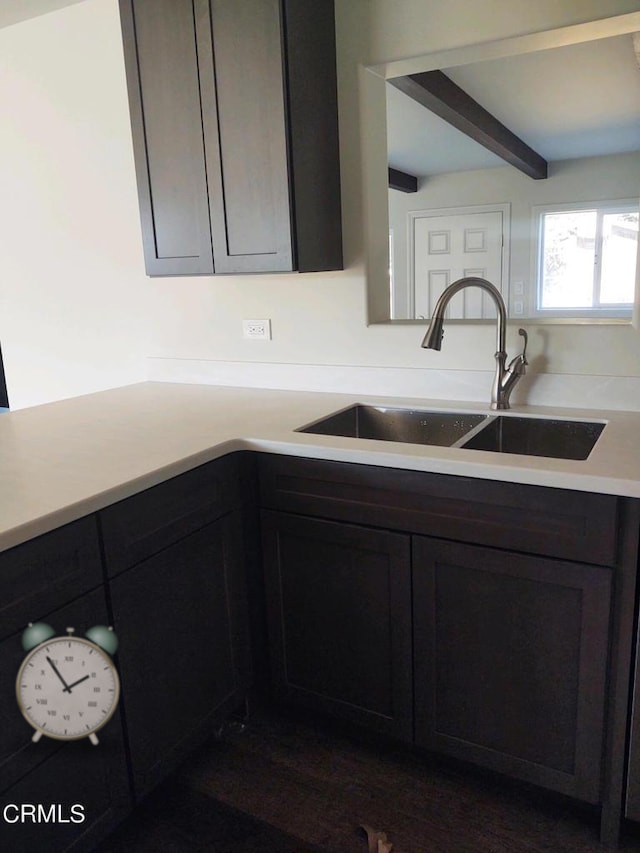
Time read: 1.54
